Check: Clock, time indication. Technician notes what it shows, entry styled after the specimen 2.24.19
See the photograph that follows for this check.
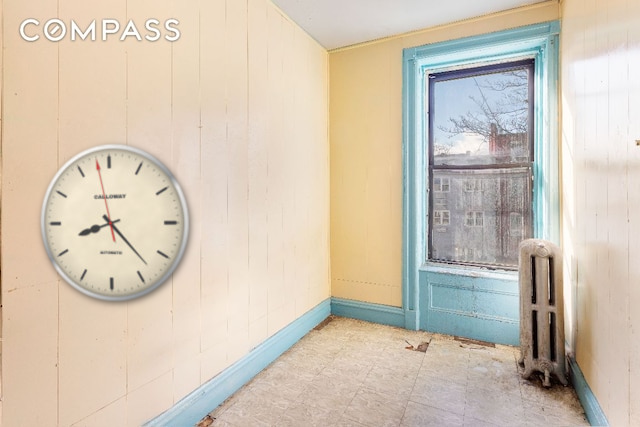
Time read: 8.22.58
